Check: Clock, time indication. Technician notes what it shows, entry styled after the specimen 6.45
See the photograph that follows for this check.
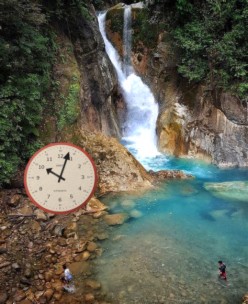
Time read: 10.03
